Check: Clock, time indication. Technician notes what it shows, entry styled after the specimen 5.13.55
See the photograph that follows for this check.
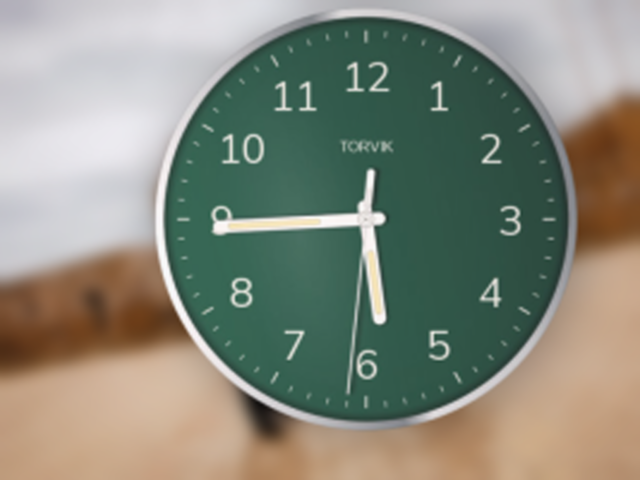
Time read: 5.44.31
